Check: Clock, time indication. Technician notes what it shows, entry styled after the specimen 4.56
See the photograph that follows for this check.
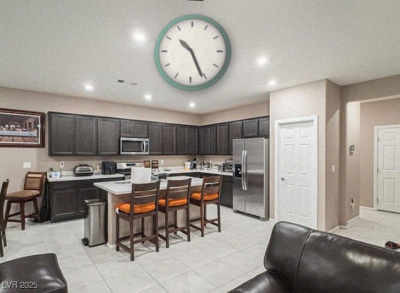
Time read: 10.26
